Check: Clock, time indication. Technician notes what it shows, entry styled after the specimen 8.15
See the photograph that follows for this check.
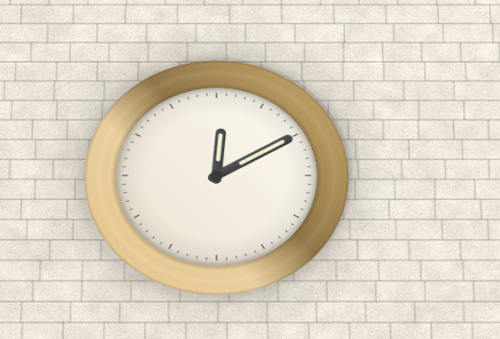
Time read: 12.10
